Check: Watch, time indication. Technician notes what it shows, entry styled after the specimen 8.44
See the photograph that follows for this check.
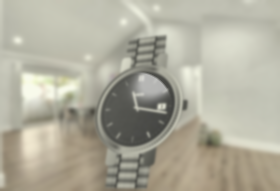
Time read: 11.17
